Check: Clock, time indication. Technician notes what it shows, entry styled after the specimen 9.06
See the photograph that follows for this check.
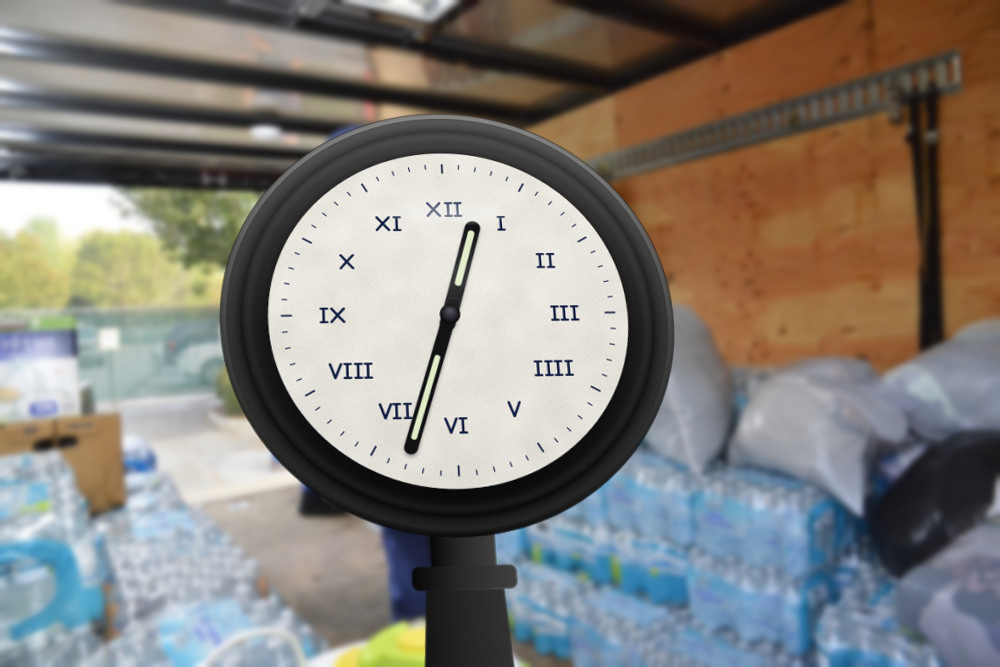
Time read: 12.33
